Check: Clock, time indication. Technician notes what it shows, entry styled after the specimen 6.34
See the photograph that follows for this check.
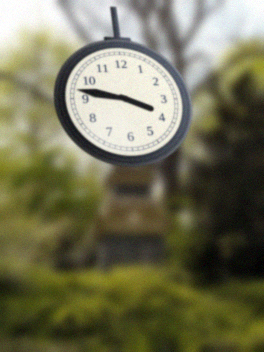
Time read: 3.47
